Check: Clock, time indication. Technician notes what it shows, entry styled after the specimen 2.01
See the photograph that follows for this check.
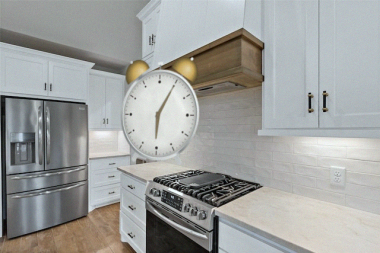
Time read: 6.05
